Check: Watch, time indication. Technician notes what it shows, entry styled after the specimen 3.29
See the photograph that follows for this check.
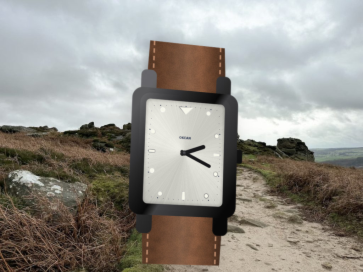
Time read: 2.19
